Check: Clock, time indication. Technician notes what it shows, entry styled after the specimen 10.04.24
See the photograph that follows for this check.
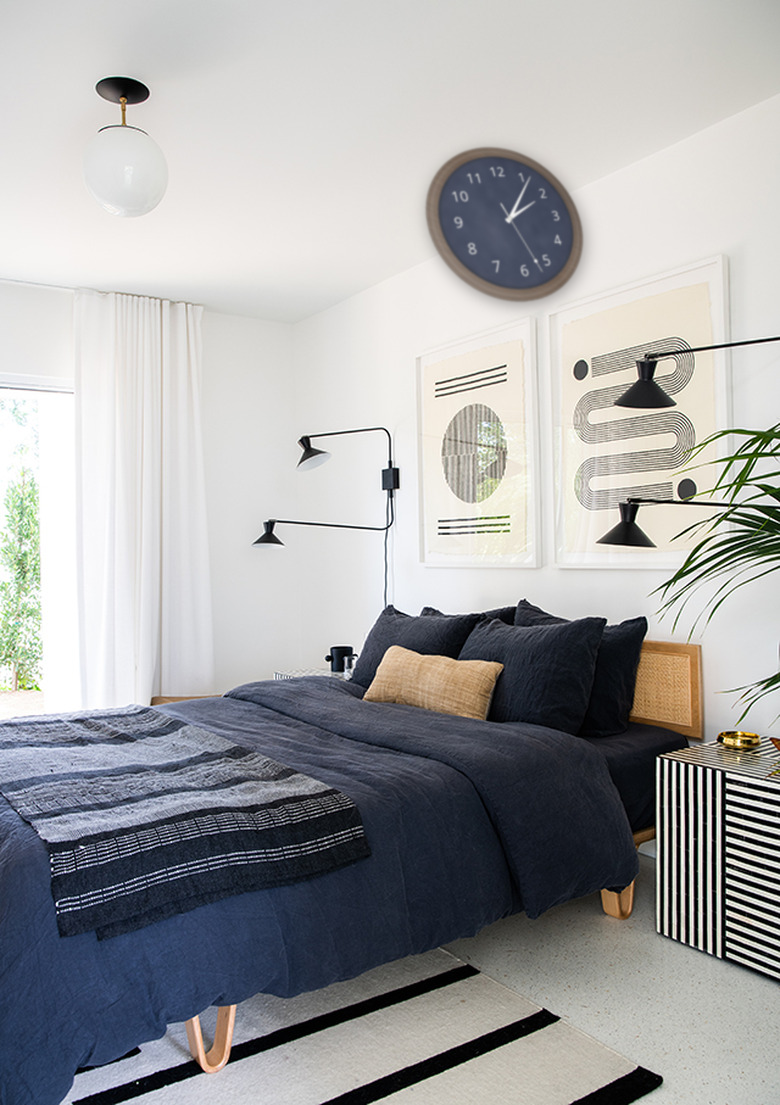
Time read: 2.06.27
